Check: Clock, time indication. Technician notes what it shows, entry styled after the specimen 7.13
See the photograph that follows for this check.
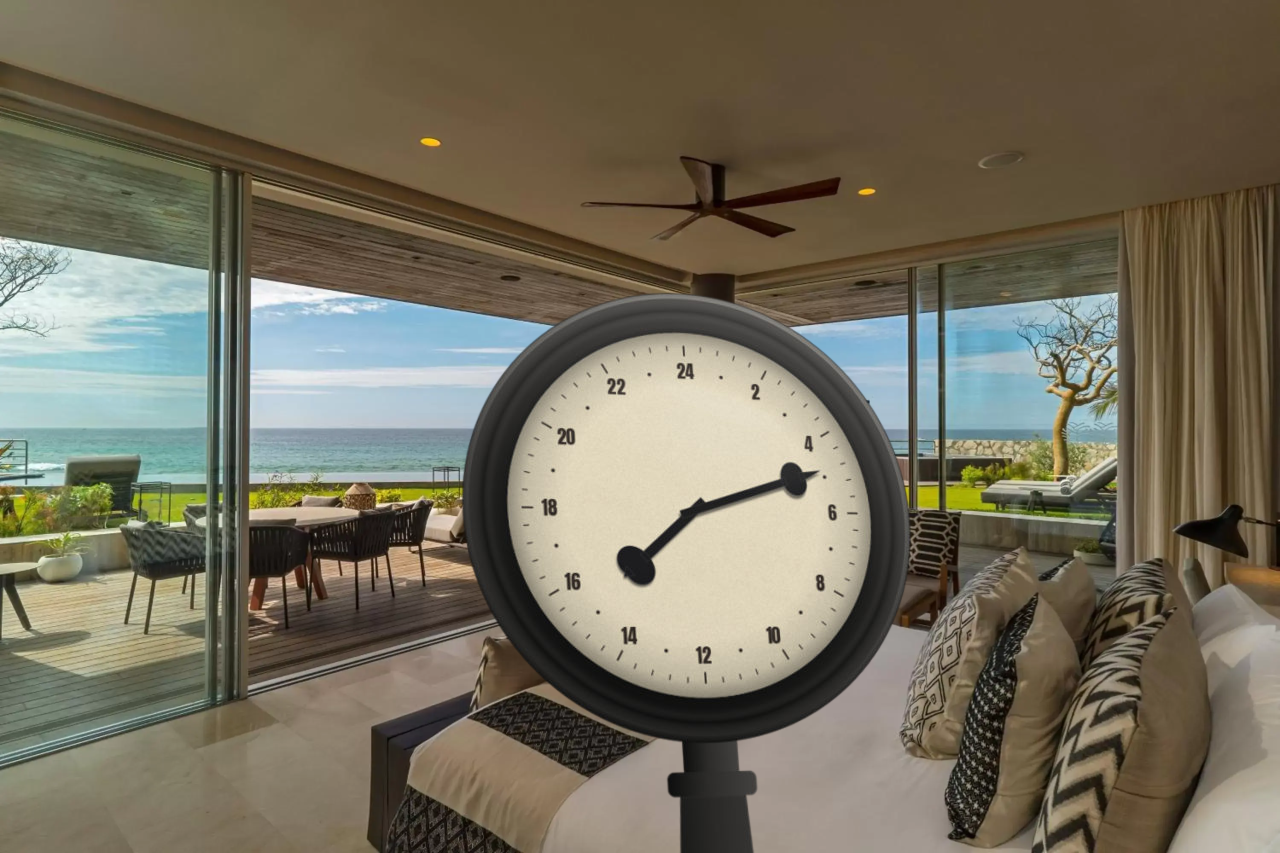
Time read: 15.12
